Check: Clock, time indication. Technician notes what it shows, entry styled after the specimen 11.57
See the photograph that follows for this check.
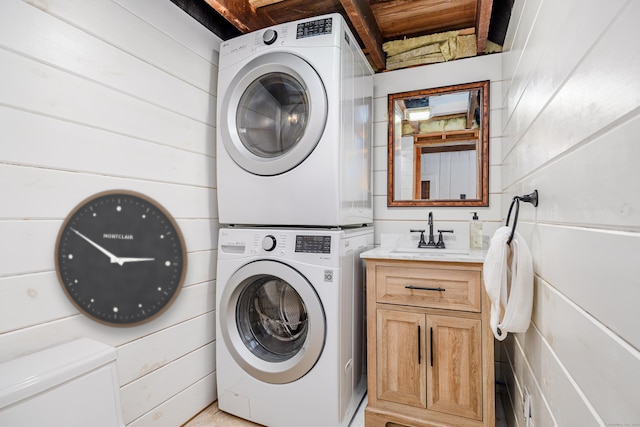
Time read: 2.50
